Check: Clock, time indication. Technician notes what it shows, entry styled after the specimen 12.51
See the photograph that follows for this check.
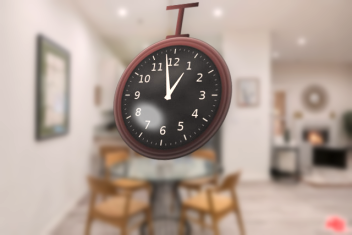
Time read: 12.58
